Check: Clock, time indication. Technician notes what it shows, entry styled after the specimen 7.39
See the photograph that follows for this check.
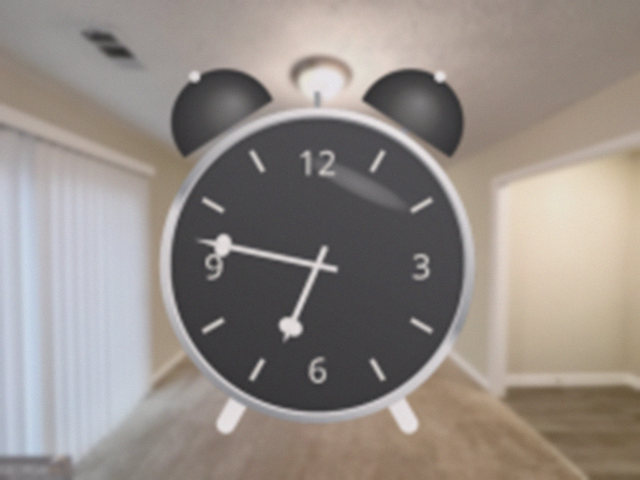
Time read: 6.47
